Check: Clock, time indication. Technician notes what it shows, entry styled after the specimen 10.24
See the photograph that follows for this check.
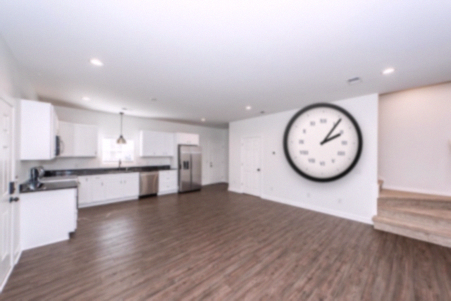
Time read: 2.06
